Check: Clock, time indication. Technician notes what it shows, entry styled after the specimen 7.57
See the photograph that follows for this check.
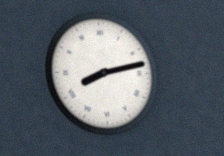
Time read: 8.13
